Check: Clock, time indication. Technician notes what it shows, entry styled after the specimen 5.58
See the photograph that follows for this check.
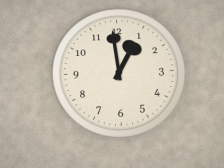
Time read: 12.59
